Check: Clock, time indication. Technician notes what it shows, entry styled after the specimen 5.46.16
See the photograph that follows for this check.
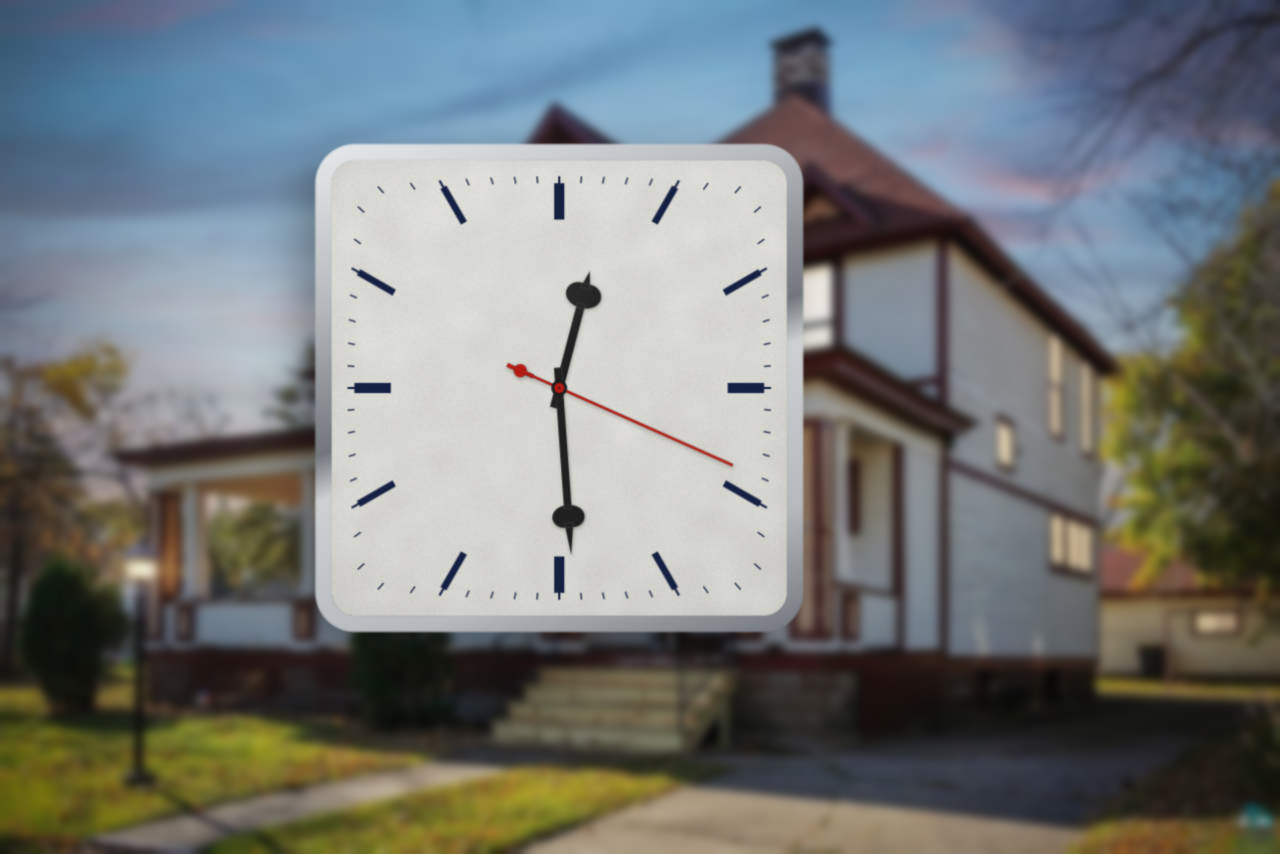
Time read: 12.29.19
